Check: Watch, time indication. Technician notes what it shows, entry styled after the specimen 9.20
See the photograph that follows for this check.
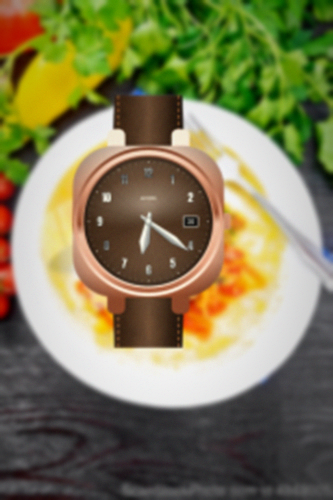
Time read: 6.21
